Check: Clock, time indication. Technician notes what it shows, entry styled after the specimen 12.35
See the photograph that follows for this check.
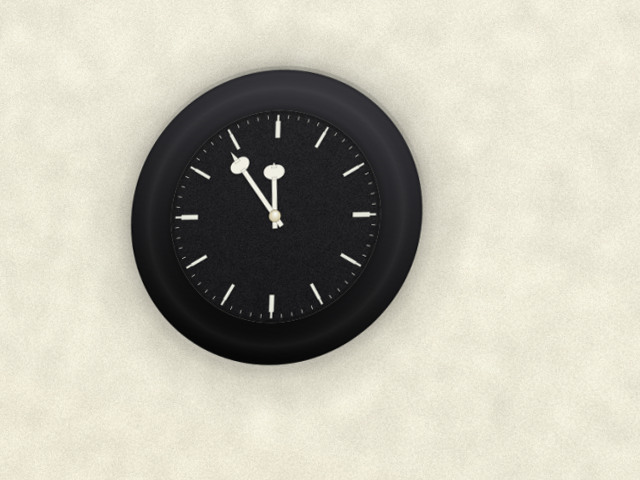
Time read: 11.54
